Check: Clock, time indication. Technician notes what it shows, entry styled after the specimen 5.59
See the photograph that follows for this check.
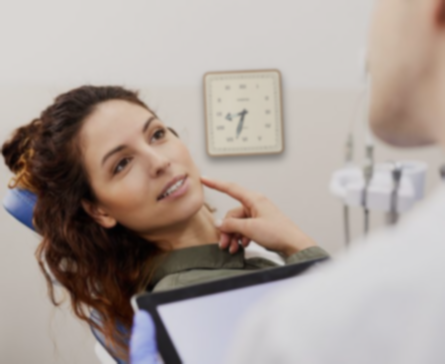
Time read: 8.33
